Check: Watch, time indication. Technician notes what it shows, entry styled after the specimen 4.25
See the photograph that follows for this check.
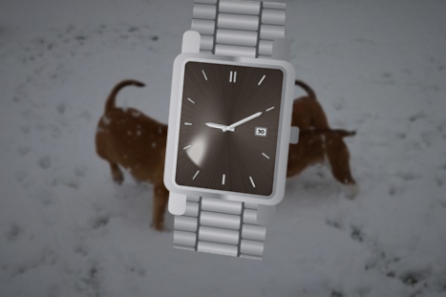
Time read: 9.10
